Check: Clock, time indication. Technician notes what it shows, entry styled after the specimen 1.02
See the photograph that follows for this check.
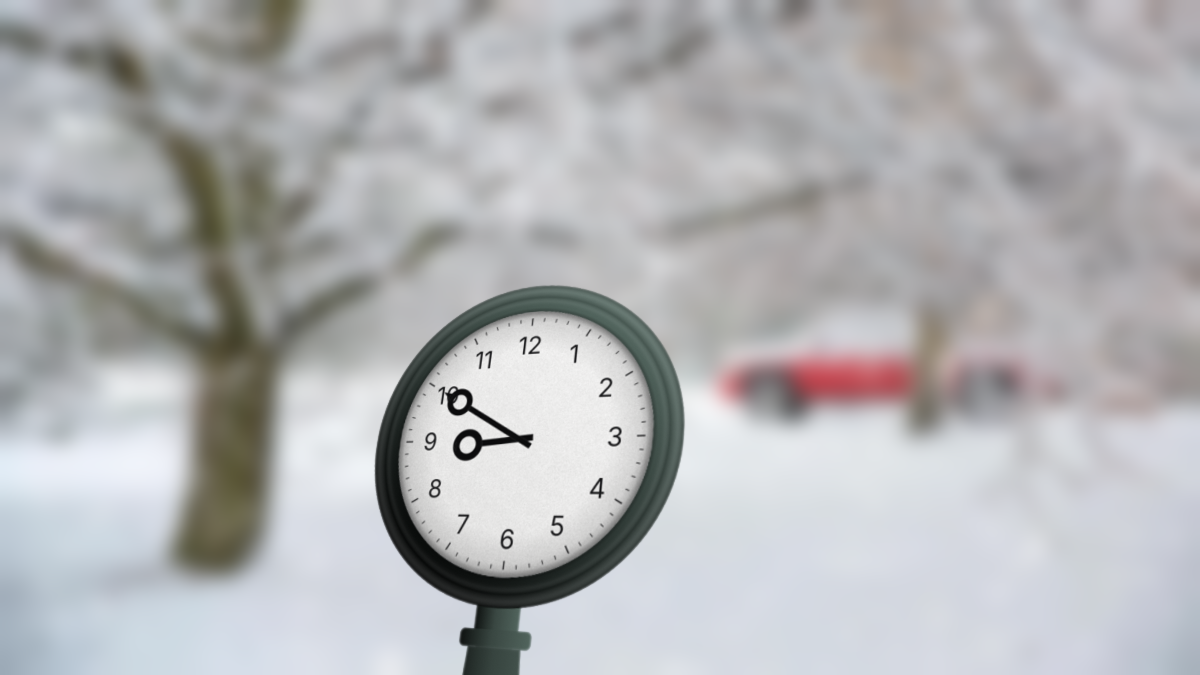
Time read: 8.50
